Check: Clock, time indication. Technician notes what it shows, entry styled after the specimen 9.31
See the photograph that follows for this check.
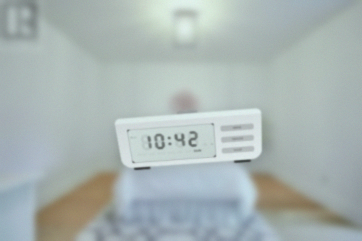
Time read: 10.42
